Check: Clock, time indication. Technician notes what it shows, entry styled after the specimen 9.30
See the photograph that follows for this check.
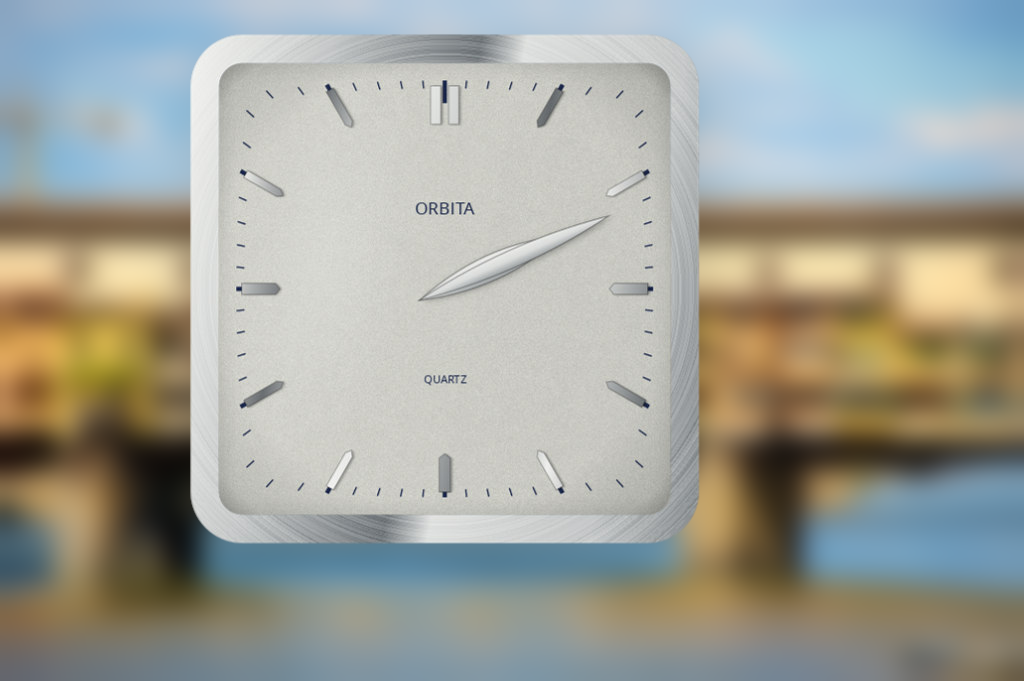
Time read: 2.11
